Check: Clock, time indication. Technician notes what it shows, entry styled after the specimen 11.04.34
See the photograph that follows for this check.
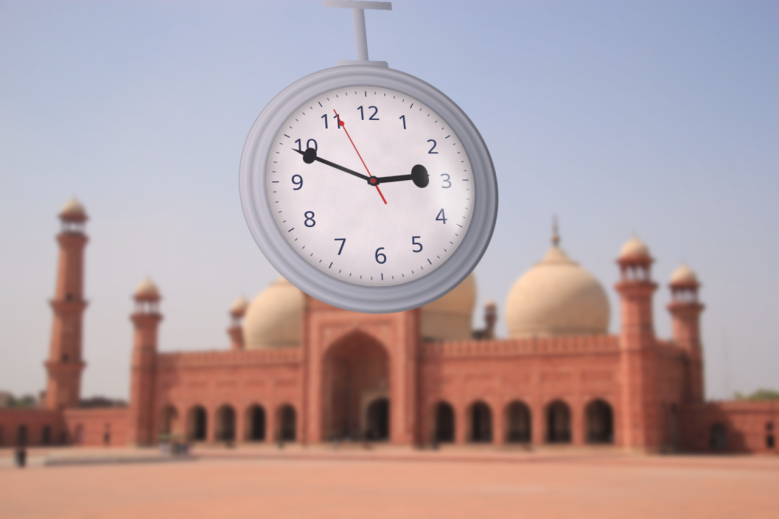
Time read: 2.48.56
